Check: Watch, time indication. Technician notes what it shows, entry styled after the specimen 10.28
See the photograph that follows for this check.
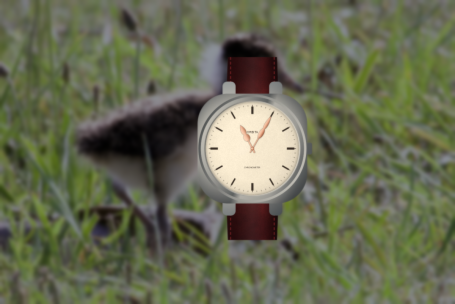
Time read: 11.05
